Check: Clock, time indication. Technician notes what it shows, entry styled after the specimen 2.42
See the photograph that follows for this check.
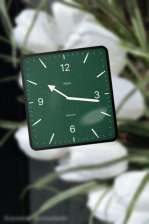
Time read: 10.17
